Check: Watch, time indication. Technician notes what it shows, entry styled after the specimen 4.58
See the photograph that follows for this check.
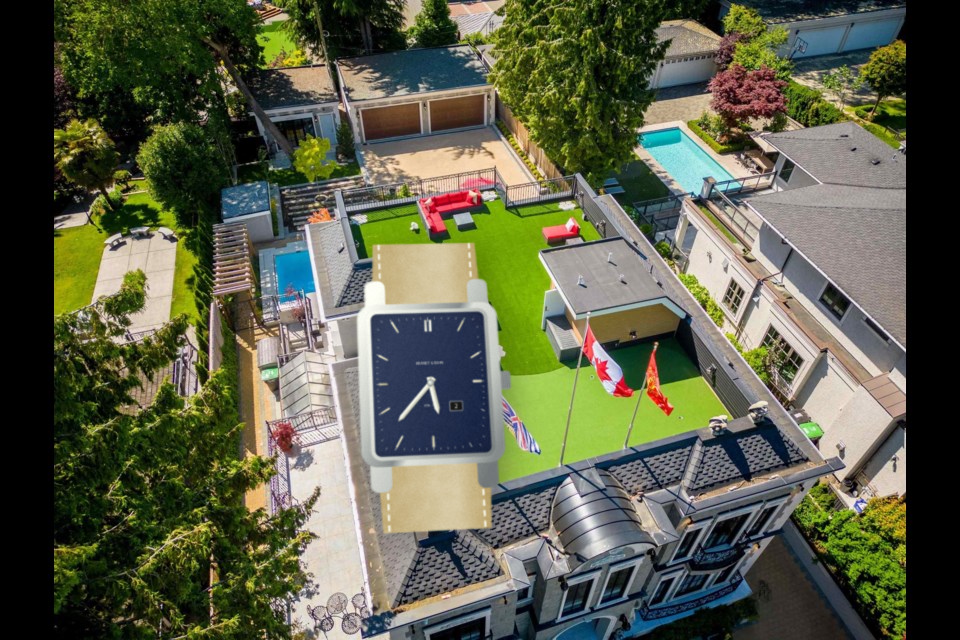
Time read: 5.37
